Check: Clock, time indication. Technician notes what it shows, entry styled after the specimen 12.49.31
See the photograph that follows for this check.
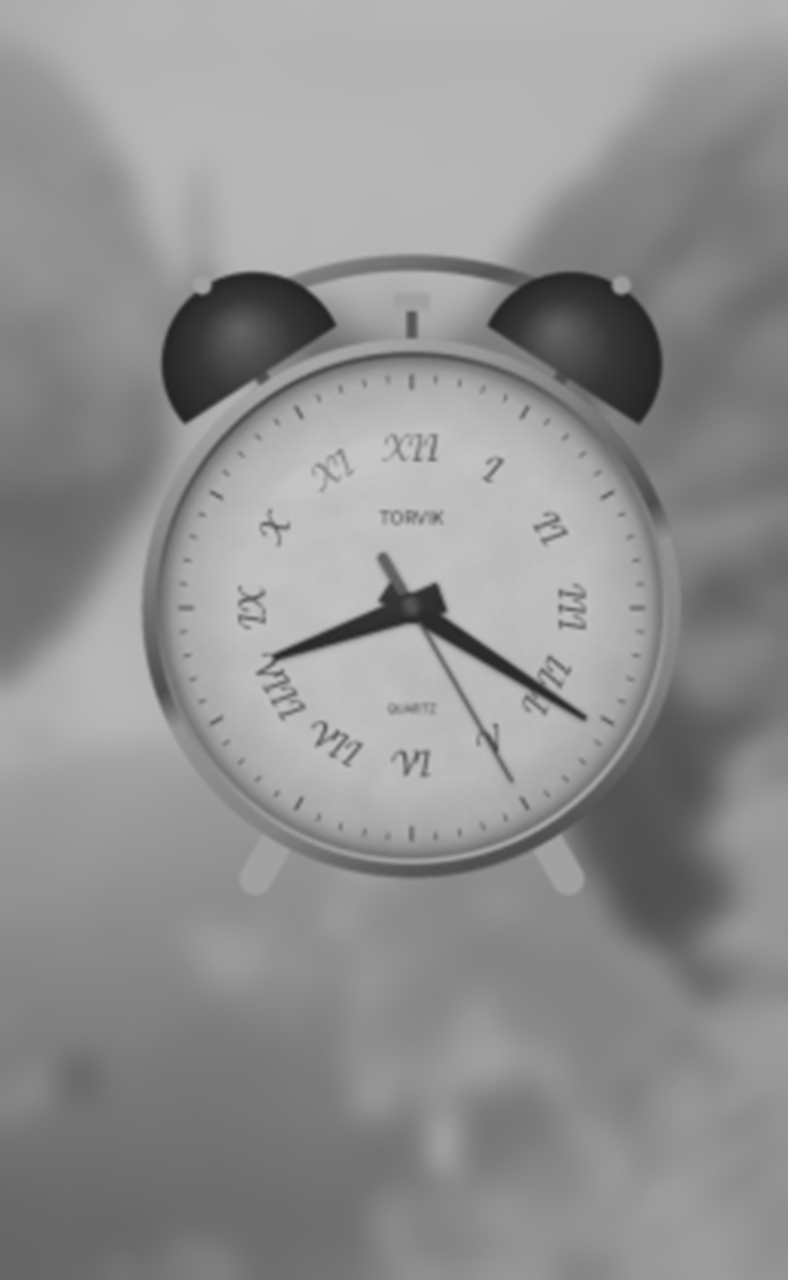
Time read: 8.20.25
